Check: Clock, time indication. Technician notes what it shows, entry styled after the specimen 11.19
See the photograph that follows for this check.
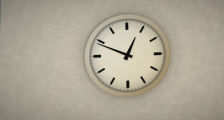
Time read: 12.49
